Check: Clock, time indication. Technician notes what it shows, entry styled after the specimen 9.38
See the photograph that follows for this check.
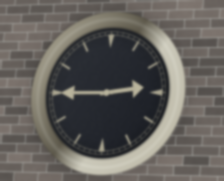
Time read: 2.45
